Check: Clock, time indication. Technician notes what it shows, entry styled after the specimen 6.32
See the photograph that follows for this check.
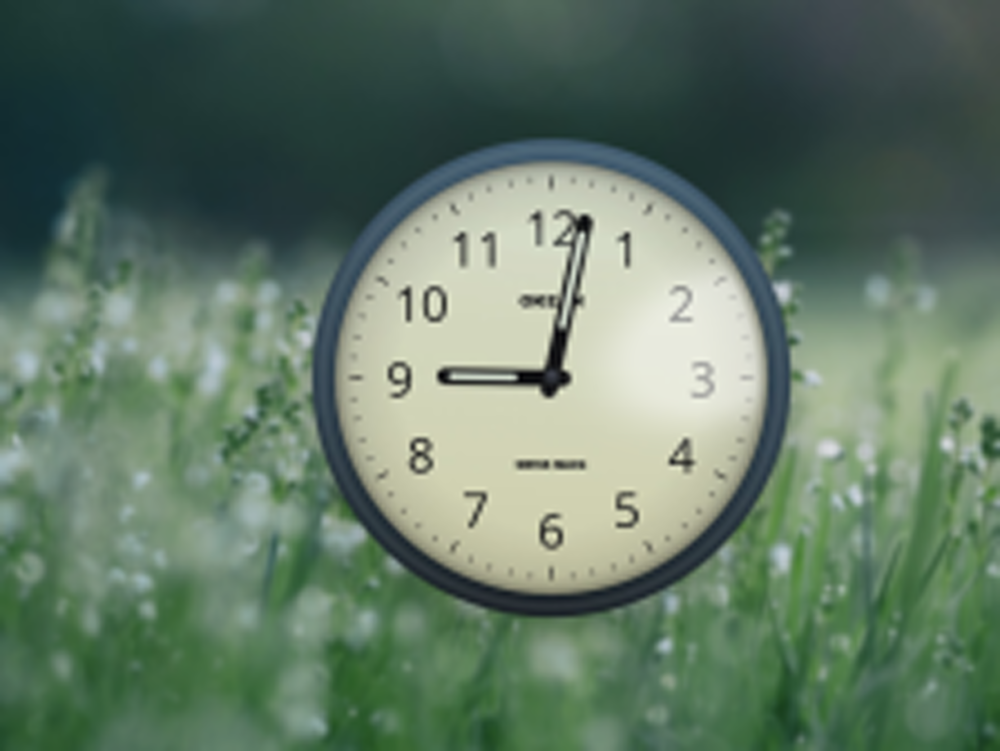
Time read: 9.02
